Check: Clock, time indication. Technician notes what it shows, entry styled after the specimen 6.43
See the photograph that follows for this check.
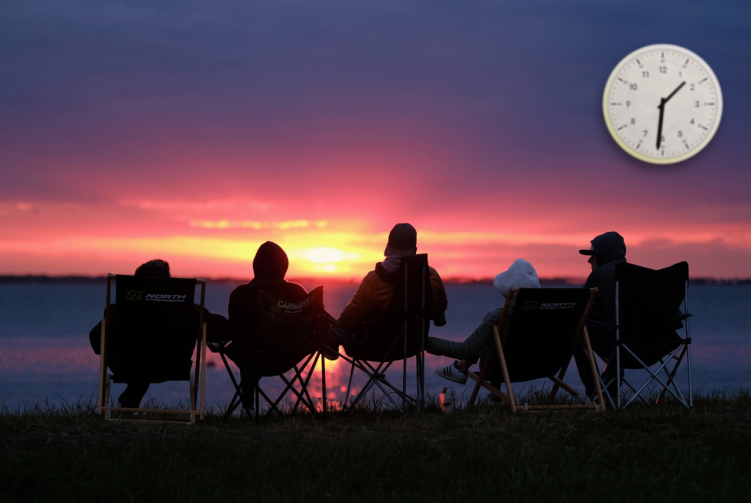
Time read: 1.31
